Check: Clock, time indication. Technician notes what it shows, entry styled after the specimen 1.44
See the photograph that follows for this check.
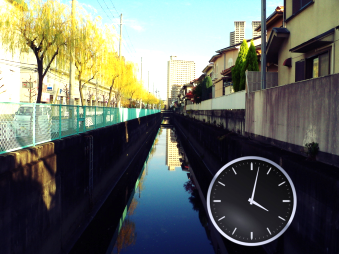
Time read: 4.02
